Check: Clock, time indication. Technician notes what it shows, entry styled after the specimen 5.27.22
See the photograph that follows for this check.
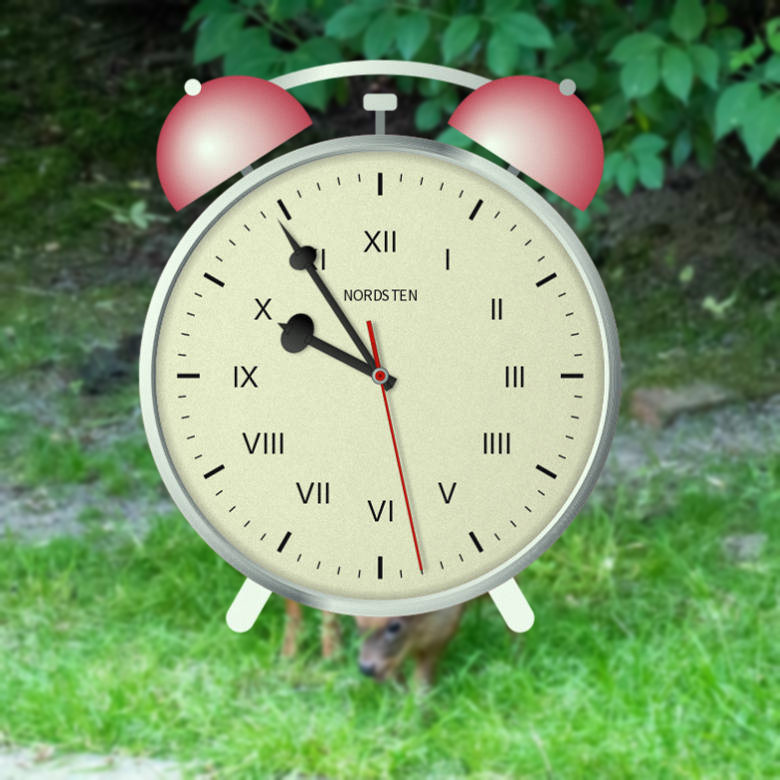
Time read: 9.54.28
